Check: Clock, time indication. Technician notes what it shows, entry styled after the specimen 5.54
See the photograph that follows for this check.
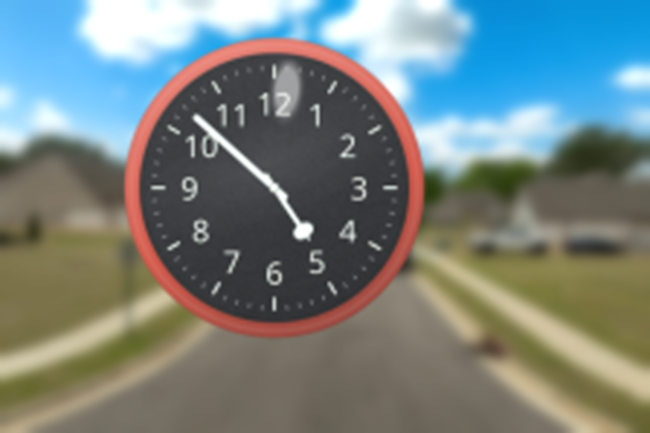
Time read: 4.52
